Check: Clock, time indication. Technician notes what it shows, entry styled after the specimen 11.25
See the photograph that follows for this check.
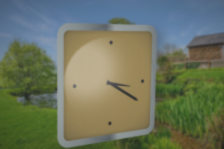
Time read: 3.20
